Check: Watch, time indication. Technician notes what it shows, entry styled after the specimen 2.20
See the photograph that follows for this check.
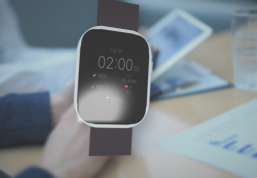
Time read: 2.00
